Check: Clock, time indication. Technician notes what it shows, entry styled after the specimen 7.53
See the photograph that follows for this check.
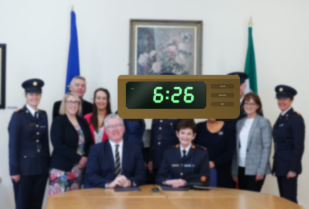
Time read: 6.26
